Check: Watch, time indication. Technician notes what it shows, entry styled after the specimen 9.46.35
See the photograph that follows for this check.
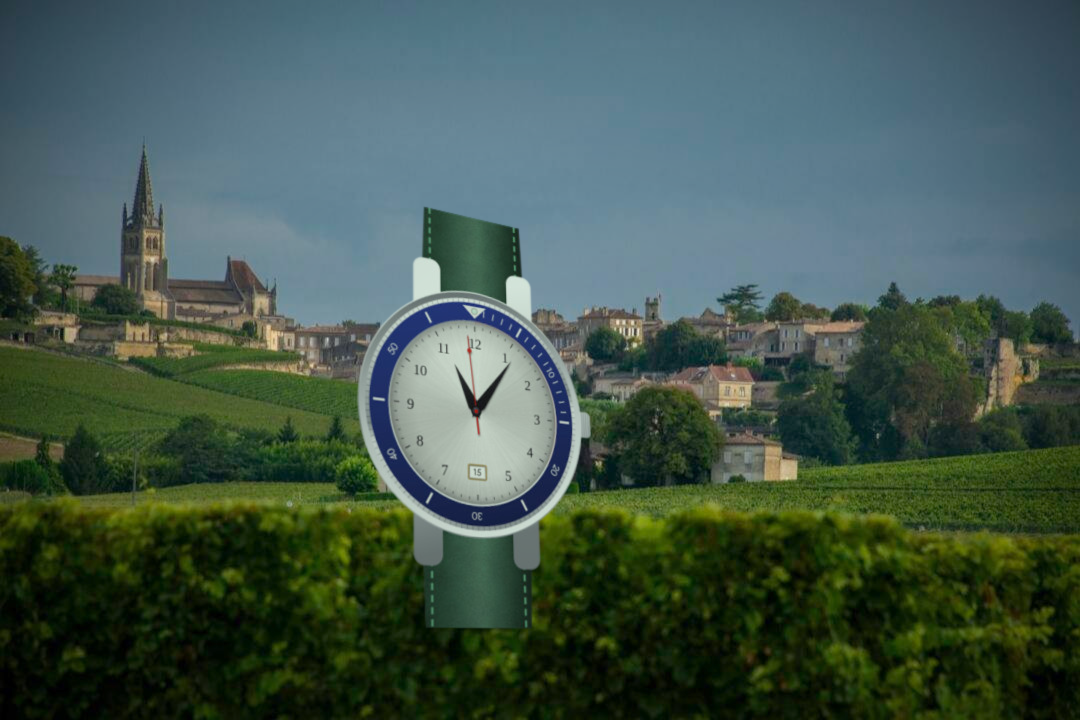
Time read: 11.05.59
